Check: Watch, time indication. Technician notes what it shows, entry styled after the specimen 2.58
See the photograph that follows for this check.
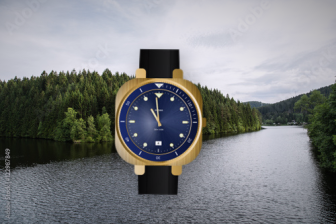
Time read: 10.59
